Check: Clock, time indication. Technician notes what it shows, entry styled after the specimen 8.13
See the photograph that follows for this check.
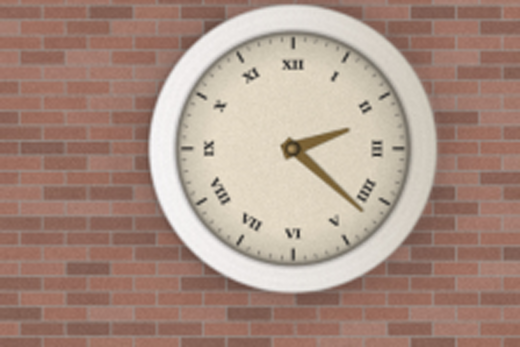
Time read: 2.22
